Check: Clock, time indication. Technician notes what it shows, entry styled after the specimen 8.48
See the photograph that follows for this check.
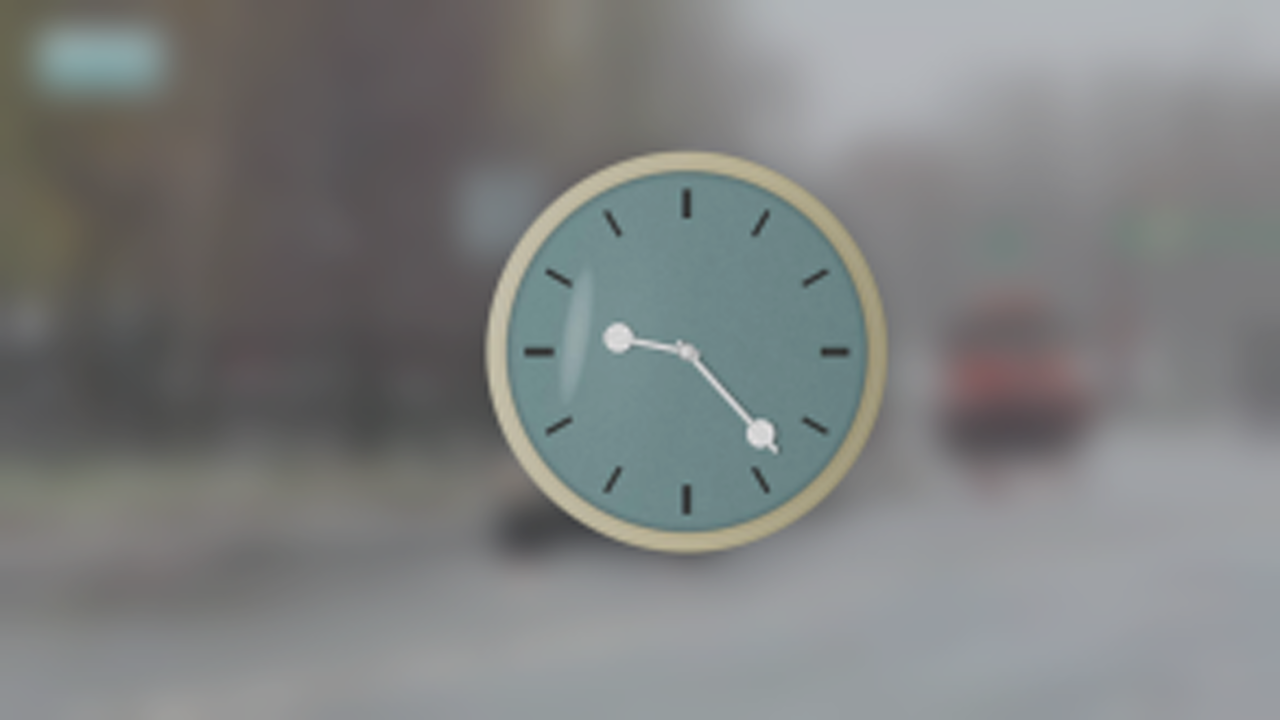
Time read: 9.23
